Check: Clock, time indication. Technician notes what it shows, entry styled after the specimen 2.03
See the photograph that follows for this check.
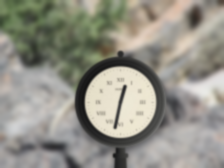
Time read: 12.32
